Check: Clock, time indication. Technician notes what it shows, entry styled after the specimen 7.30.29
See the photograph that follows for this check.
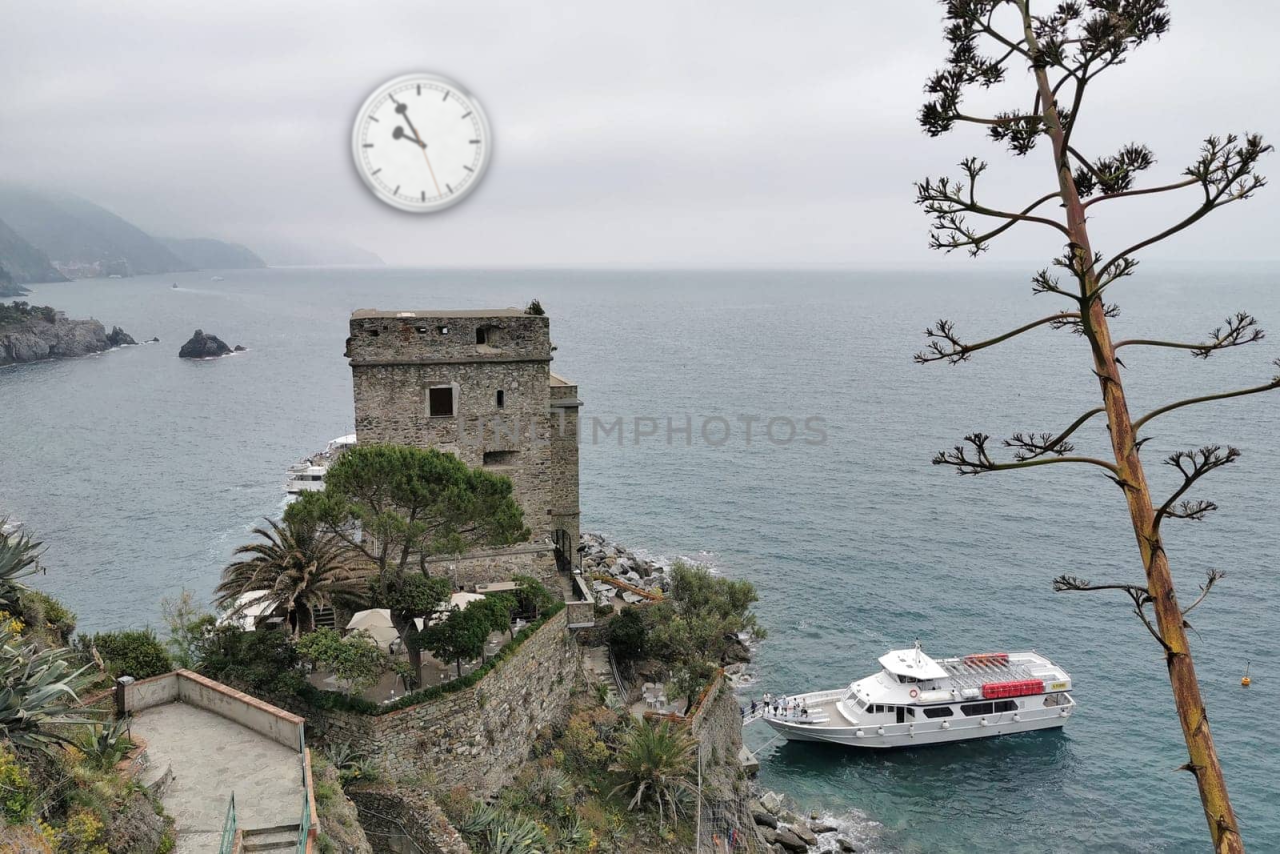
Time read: 9.55.27
